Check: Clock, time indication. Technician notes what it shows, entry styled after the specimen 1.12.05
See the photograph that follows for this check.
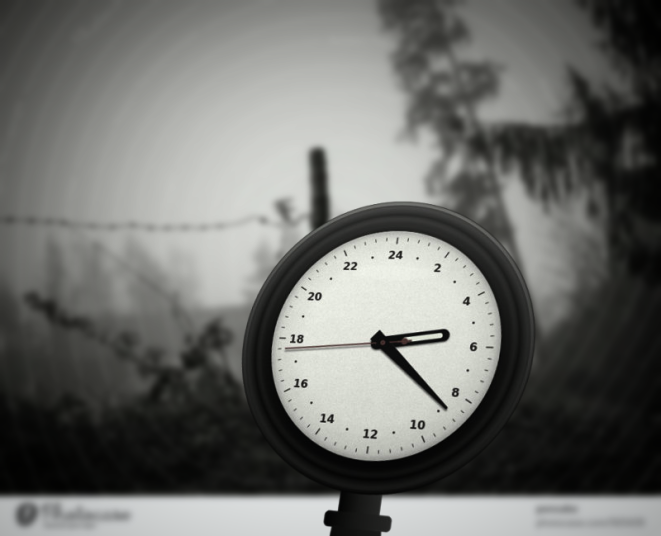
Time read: 5.21.44
